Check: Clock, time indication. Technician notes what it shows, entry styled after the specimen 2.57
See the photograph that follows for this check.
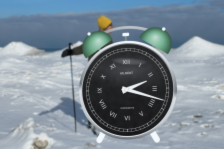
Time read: 2.18
